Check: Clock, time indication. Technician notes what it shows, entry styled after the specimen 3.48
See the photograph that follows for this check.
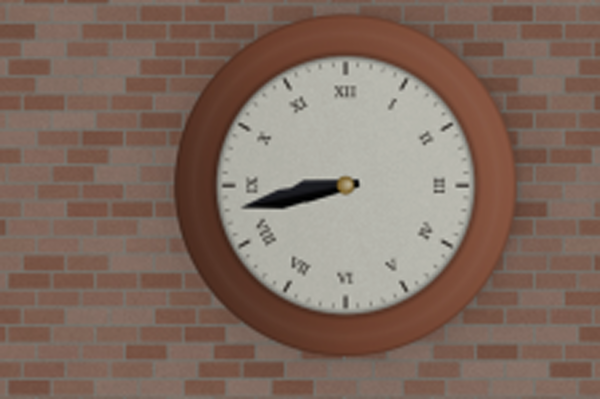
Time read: 8.43
